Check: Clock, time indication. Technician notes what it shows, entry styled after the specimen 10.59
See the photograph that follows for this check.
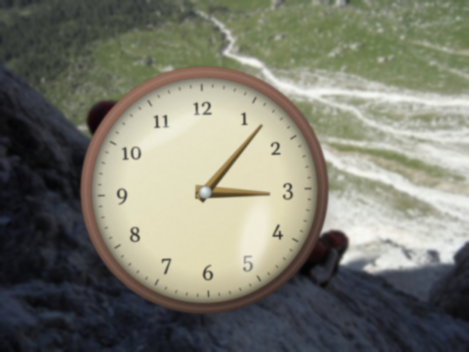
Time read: 3.07
